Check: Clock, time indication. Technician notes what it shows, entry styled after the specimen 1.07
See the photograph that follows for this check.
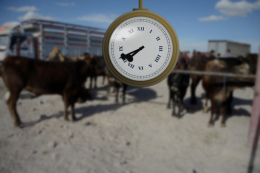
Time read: 7.41
